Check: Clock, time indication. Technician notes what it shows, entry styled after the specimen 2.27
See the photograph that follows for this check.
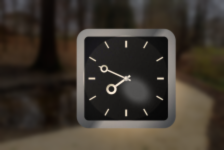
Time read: 7.49
